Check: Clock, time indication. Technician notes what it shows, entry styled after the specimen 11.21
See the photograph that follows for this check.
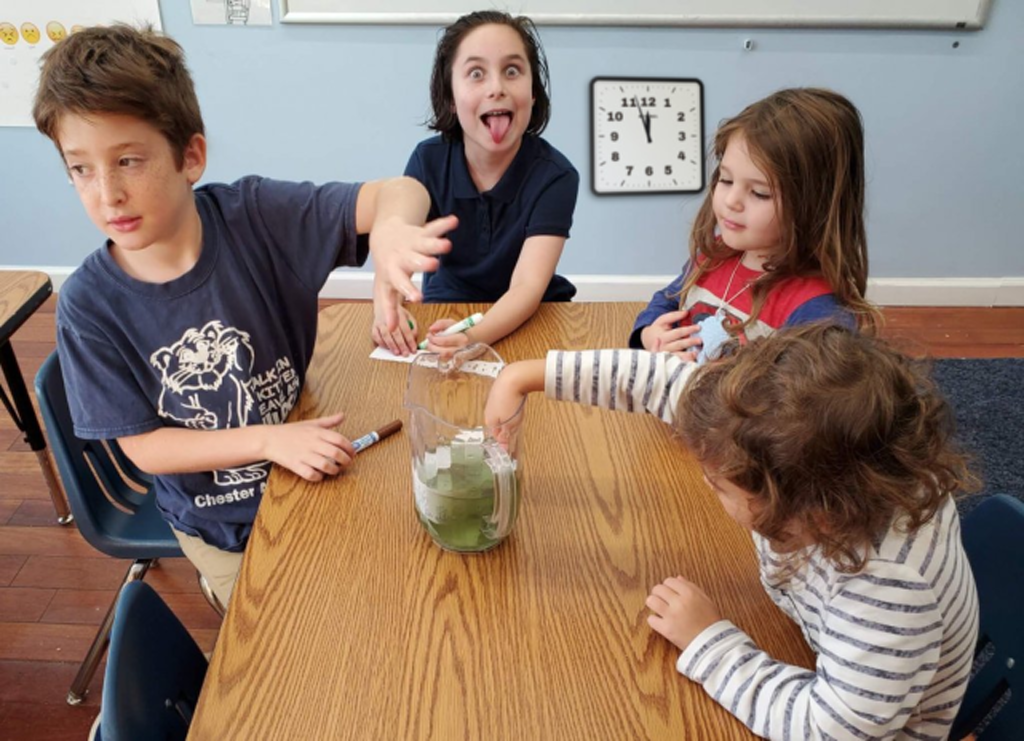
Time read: 11.57
